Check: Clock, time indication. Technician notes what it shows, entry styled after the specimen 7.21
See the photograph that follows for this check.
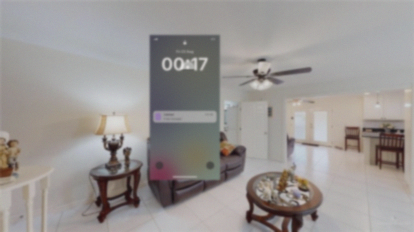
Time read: 0.17
